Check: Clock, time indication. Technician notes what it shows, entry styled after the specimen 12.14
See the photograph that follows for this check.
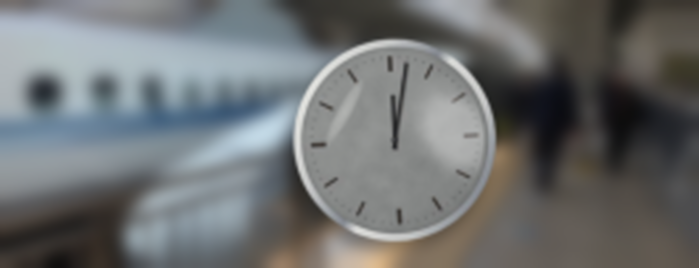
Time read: 12.02
